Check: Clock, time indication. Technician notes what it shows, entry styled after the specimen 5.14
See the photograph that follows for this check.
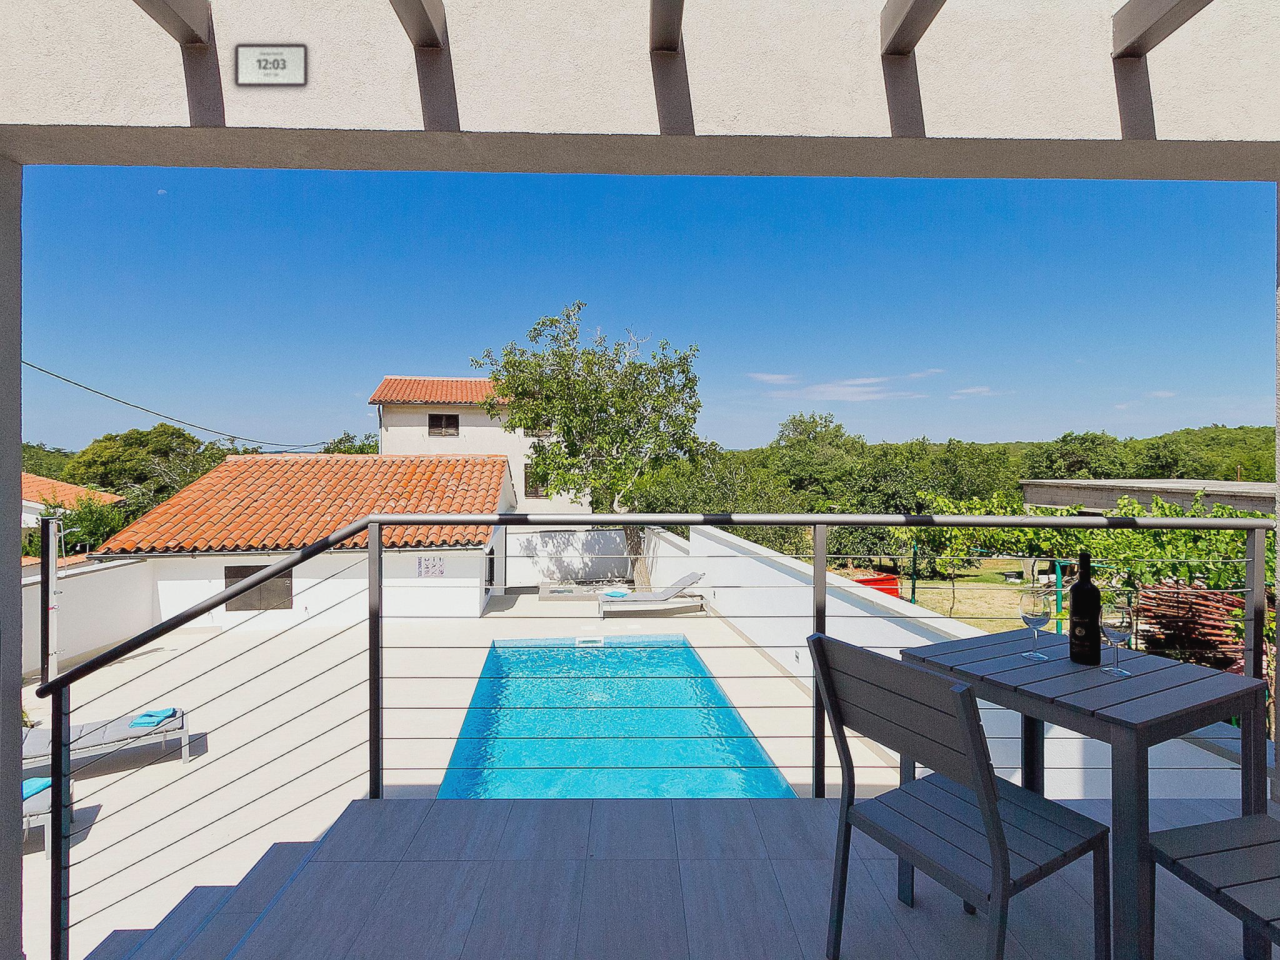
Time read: 12.03
